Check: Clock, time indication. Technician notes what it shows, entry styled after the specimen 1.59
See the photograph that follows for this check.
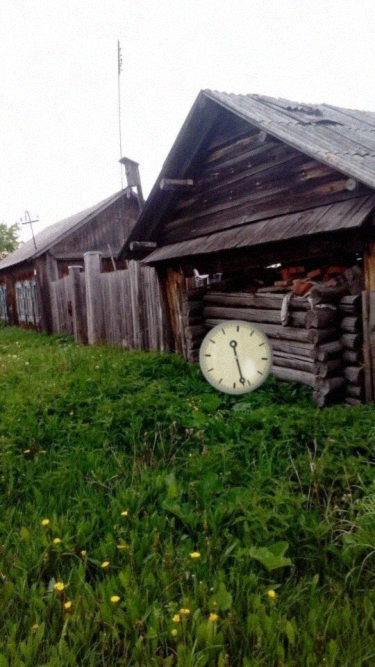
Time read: 11.27
